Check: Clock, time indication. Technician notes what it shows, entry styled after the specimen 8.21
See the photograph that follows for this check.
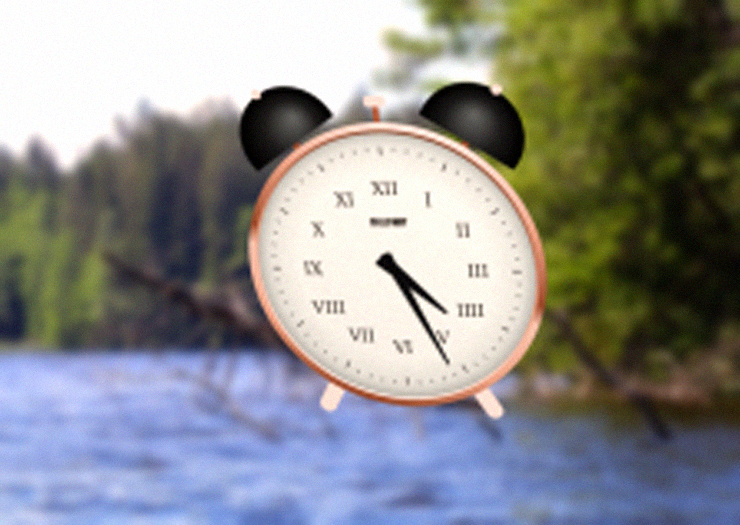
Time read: 4.26
